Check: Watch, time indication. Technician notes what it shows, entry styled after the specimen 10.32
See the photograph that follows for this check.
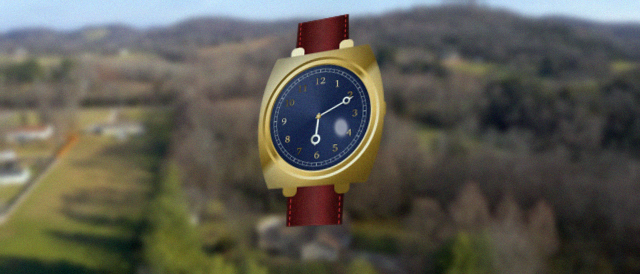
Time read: 6.11
